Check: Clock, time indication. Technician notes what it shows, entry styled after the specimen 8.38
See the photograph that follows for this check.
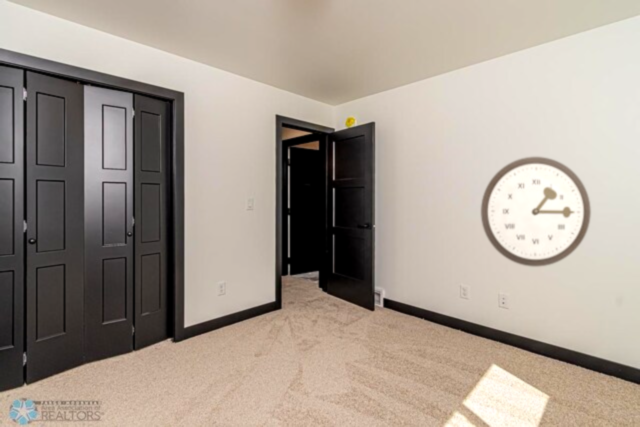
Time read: 1.15
